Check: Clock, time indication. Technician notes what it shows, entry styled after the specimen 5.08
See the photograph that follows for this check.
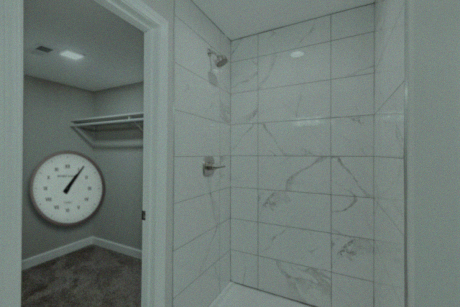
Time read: 1.06
